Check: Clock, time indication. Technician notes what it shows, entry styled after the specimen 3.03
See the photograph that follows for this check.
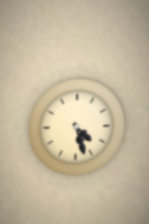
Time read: 4.27
